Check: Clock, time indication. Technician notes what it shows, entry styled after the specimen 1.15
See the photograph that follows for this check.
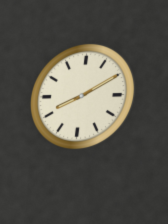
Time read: 8.10
